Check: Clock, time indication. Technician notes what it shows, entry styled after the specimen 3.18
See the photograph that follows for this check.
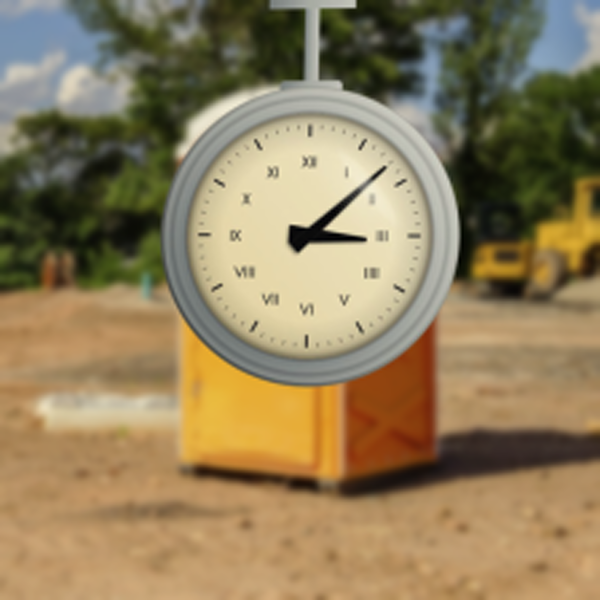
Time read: 3.08
